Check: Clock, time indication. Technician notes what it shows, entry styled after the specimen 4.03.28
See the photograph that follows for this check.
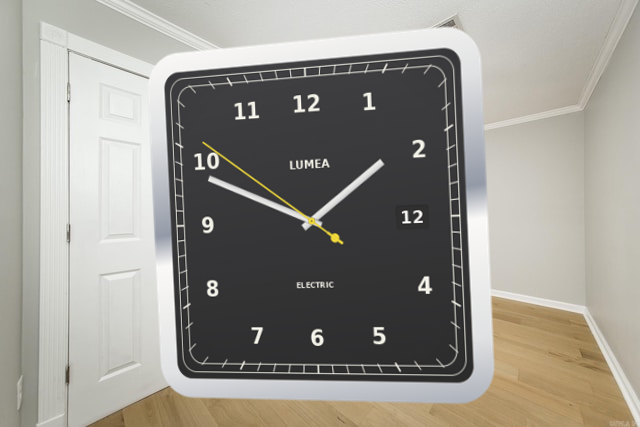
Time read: 1.48.51
